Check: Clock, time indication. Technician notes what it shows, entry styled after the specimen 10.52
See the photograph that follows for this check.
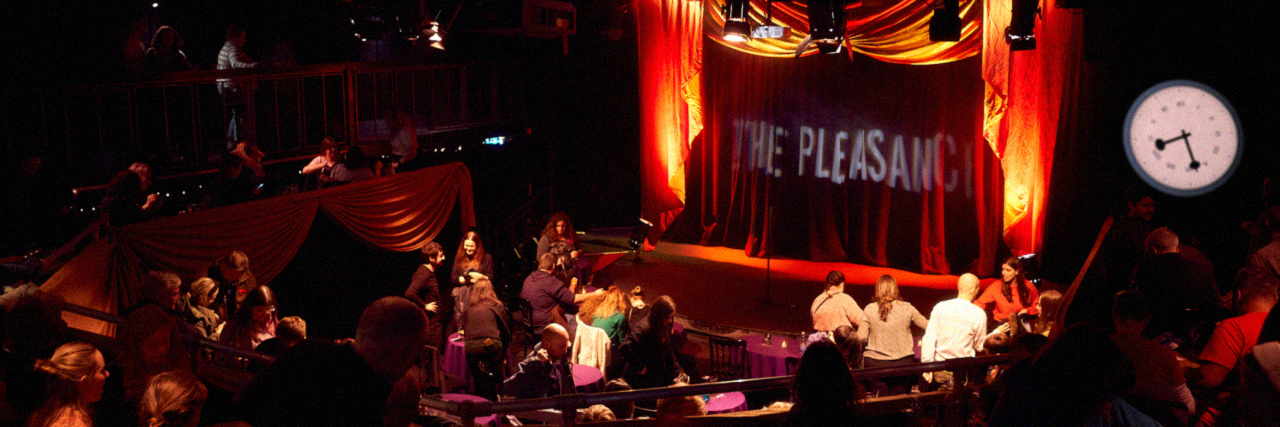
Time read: 8.28
